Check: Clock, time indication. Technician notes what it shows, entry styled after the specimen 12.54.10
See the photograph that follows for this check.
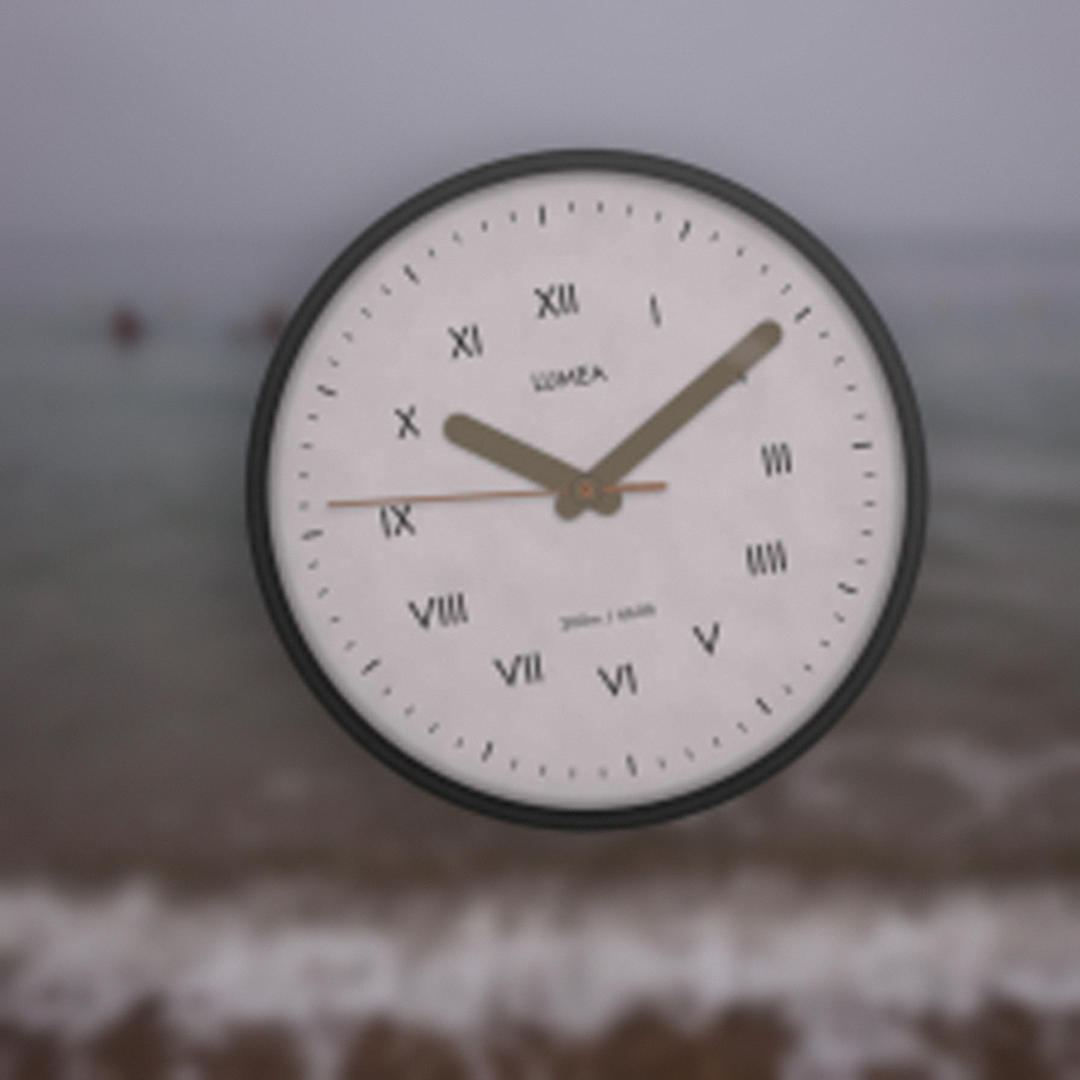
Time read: 10.09.46
